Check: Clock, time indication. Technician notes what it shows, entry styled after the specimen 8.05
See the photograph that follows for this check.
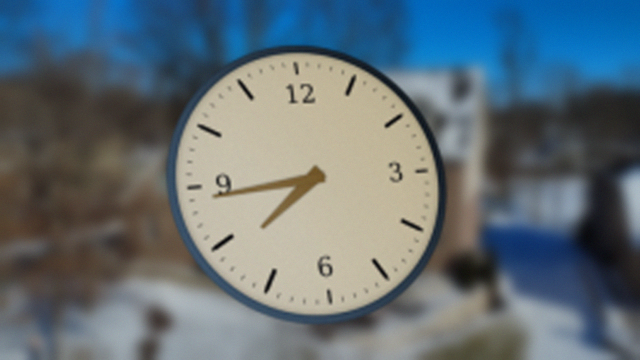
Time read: 7.44
